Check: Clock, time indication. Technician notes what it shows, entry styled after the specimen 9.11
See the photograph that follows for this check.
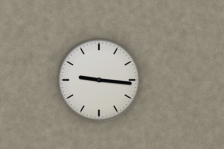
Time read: 9.16
